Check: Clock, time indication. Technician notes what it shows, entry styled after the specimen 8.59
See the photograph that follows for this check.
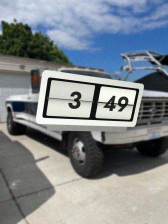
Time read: 3.49
